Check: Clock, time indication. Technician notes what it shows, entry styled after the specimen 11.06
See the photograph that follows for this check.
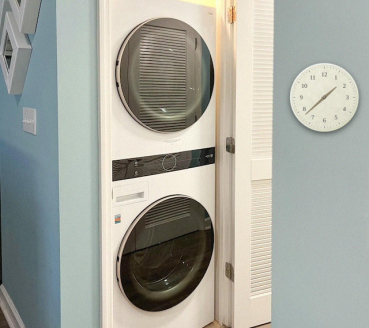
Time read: 1.38
